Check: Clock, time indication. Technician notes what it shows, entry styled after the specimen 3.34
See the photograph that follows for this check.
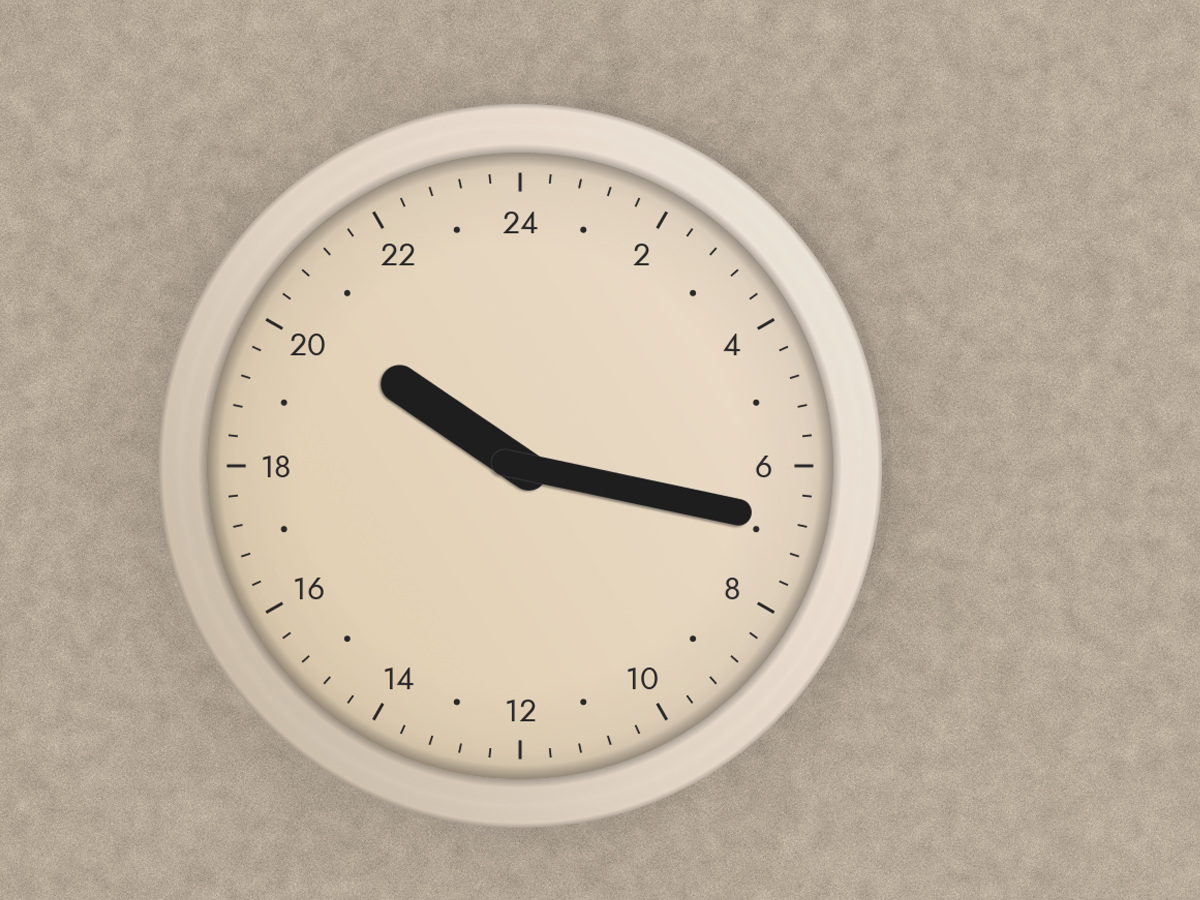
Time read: 20.17
